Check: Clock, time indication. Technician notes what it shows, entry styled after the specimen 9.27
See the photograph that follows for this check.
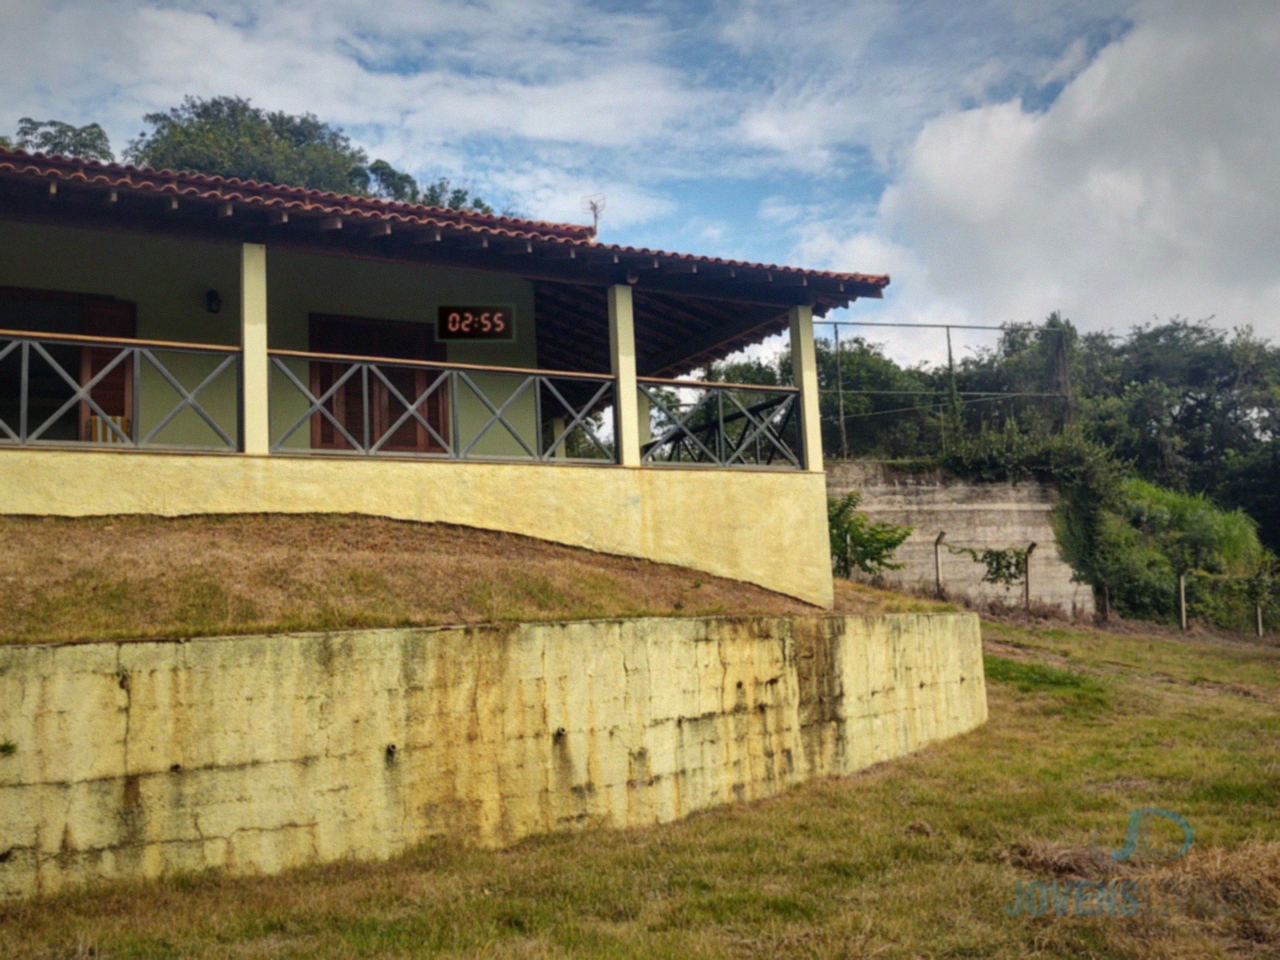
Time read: 2.55
